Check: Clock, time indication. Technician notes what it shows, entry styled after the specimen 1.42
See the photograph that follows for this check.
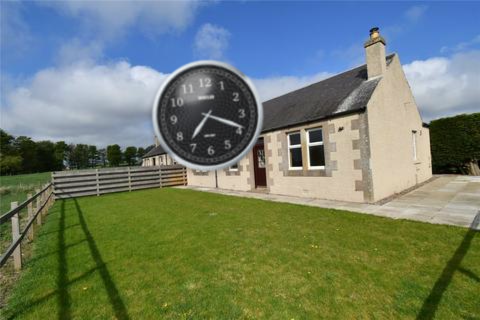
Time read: 7.19
